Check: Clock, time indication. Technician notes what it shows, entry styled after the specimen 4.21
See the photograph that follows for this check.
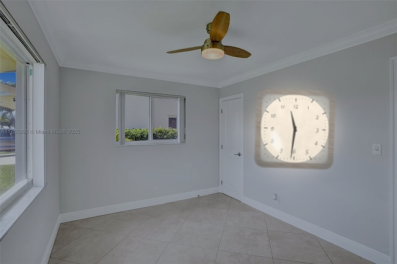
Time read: 11.31
